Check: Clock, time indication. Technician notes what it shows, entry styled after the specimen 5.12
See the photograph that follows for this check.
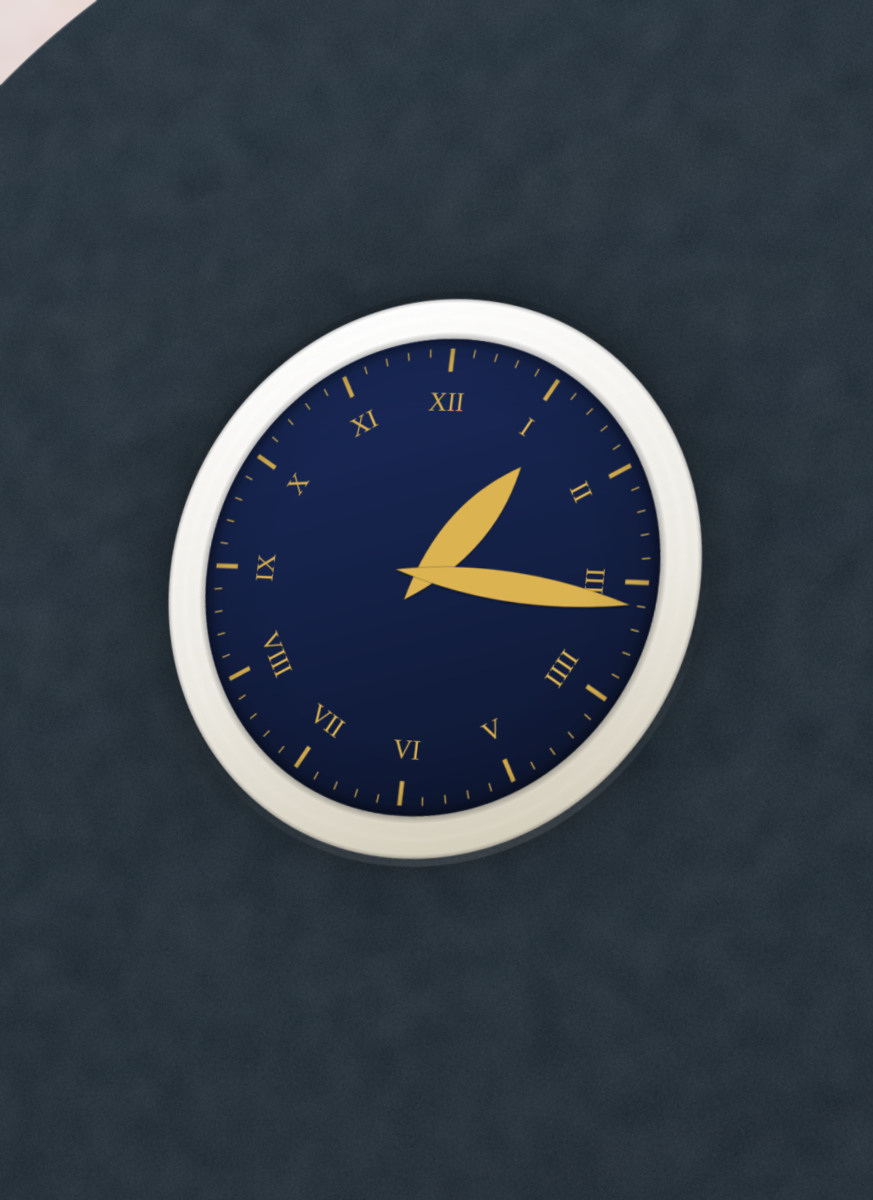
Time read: 1.16
